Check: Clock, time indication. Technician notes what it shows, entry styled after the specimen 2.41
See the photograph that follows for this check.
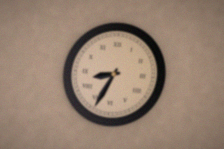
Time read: 8.34
